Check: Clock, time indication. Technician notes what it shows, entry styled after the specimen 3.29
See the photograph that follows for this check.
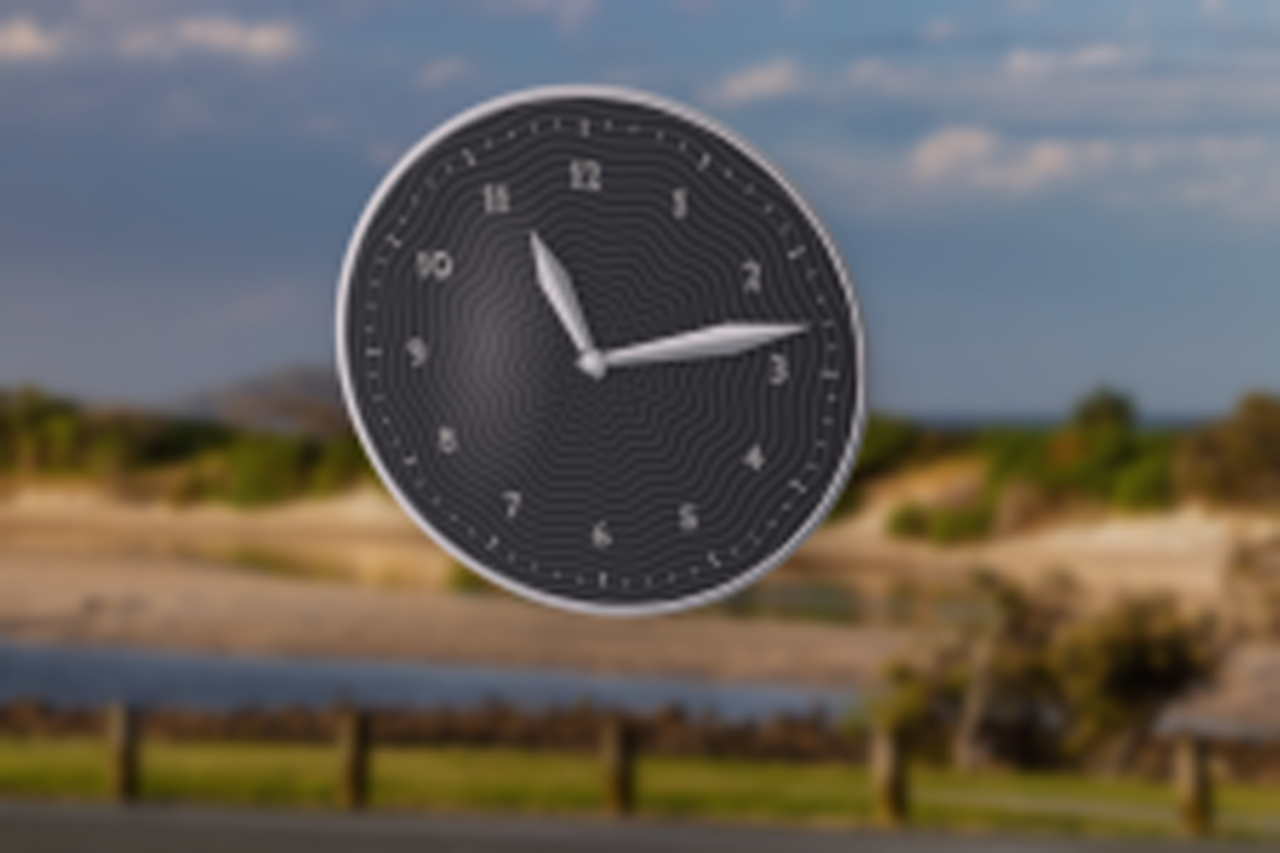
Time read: 11.13
